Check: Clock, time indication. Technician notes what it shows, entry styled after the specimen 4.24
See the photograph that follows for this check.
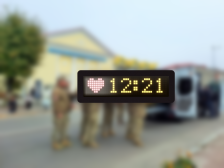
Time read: 12.21
